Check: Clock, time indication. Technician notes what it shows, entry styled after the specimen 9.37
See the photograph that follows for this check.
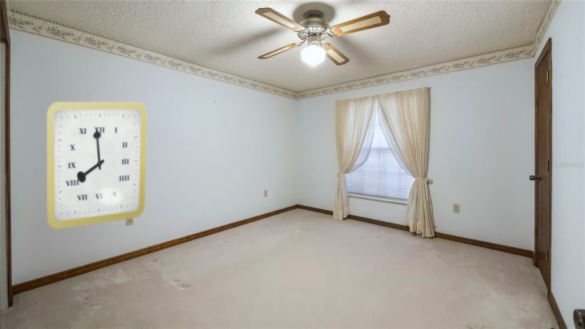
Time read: 7.59
